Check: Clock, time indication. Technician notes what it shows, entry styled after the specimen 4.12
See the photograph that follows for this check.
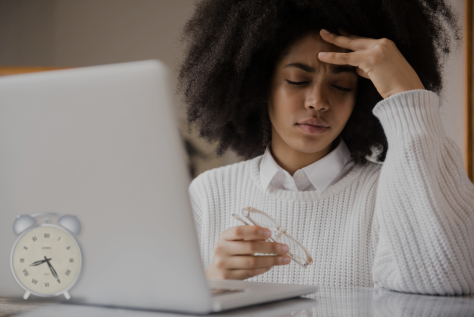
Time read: 8.25
